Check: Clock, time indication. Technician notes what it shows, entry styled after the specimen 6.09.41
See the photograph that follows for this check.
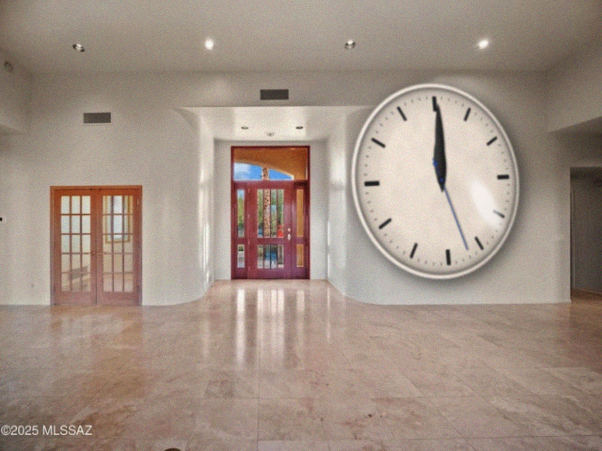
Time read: 12.00.27
